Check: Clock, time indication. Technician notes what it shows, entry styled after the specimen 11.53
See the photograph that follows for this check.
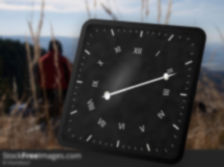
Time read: 8.11
